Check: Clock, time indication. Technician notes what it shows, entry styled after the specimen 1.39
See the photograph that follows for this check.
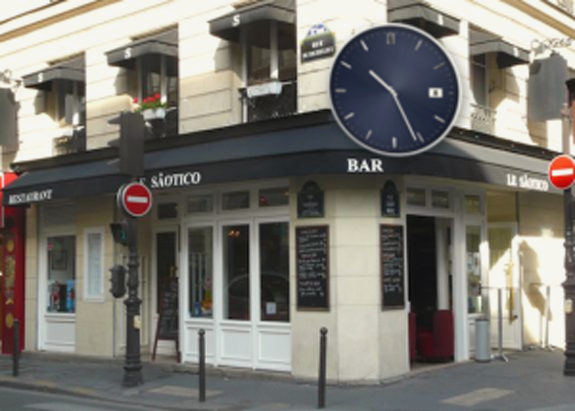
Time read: 10.26
